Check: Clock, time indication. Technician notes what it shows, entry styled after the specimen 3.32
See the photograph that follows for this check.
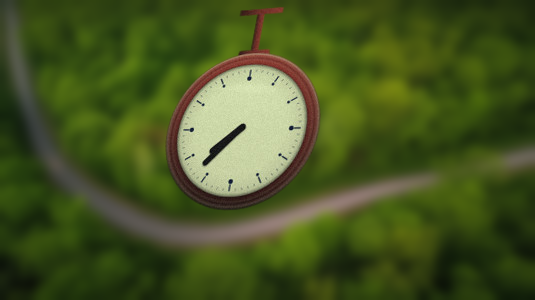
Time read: 7.37
